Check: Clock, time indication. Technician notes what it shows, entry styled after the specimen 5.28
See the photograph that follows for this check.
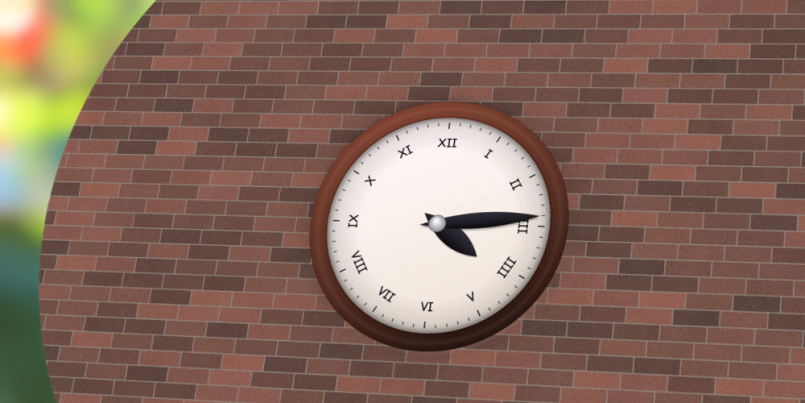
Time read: 4.14
